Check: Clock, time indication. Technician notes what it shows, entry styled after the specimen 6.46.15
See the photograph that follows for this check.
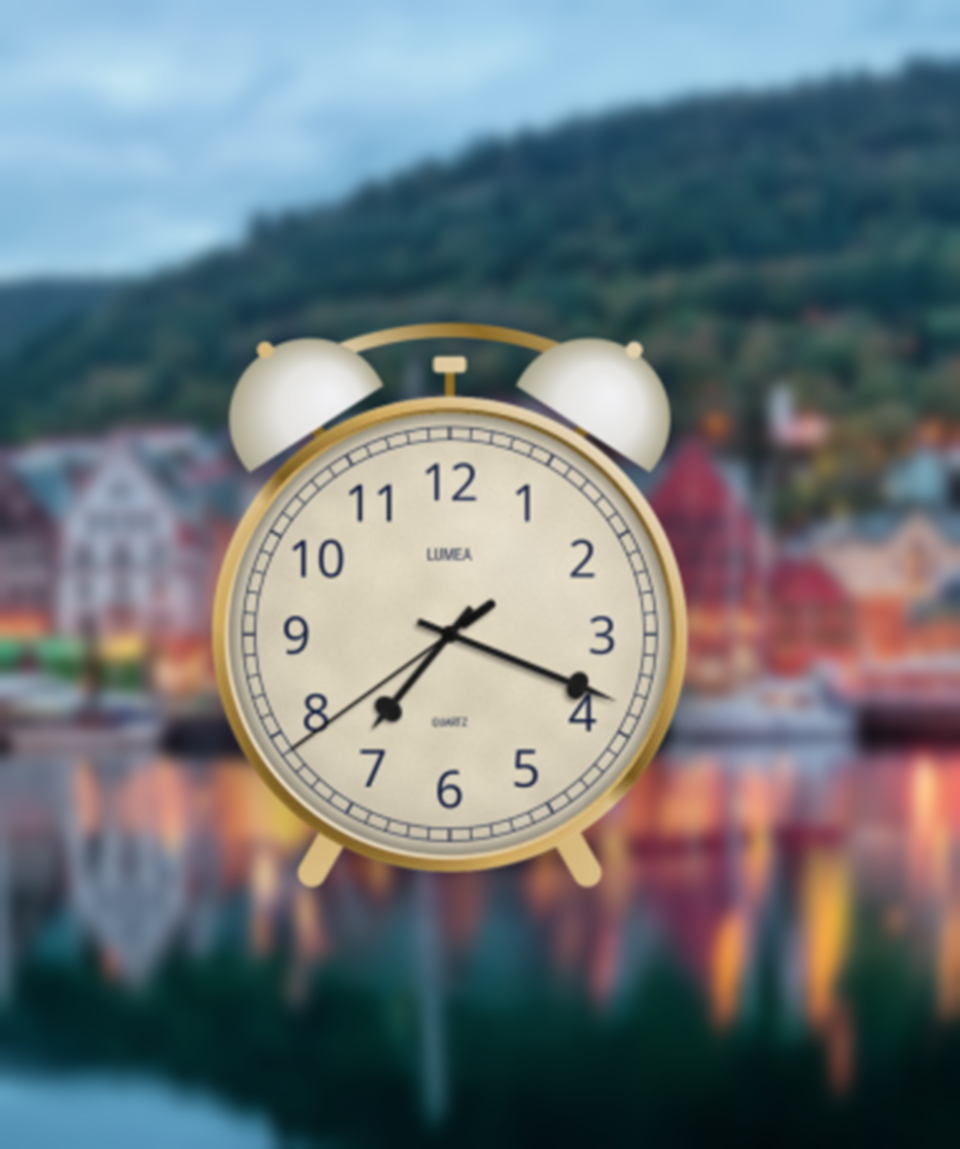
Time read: 7.18.39
